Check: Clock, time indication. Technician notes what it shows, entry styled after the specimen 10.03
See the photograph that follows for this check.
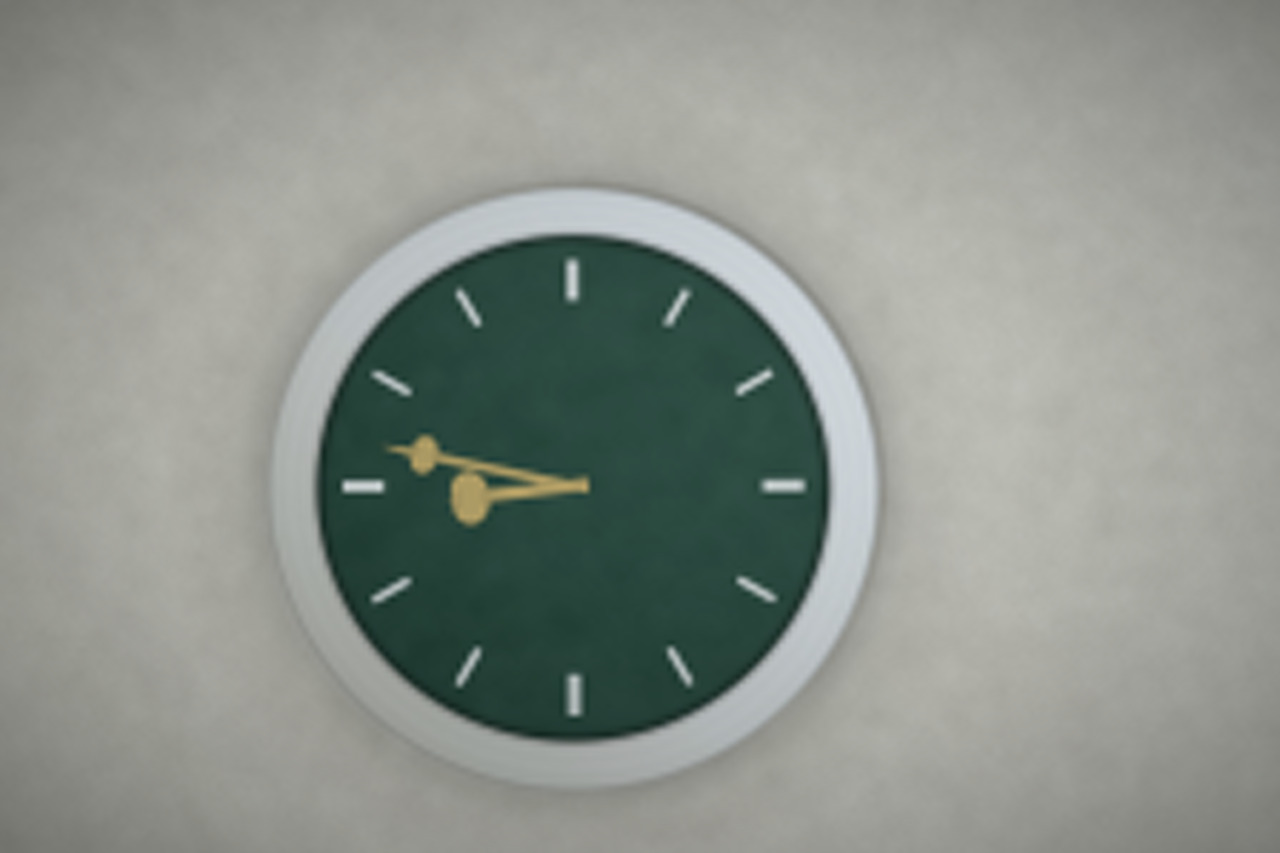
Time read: 8.47
